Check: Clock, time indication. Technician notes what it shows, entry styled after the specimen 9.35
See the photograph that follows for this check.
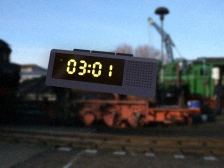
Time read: 3.01
